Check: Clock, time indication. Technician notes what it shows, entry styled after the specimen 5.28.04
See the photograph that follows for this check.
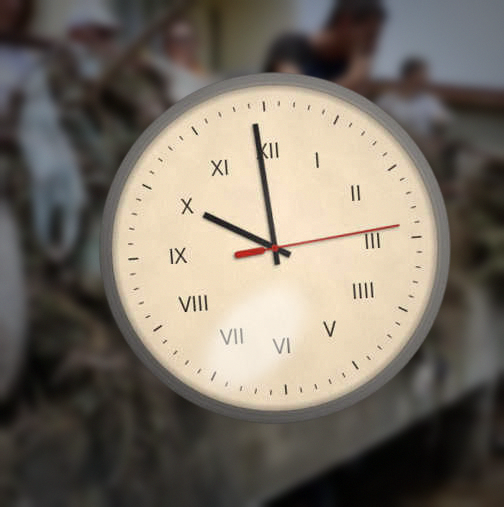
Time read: 9.59.14
